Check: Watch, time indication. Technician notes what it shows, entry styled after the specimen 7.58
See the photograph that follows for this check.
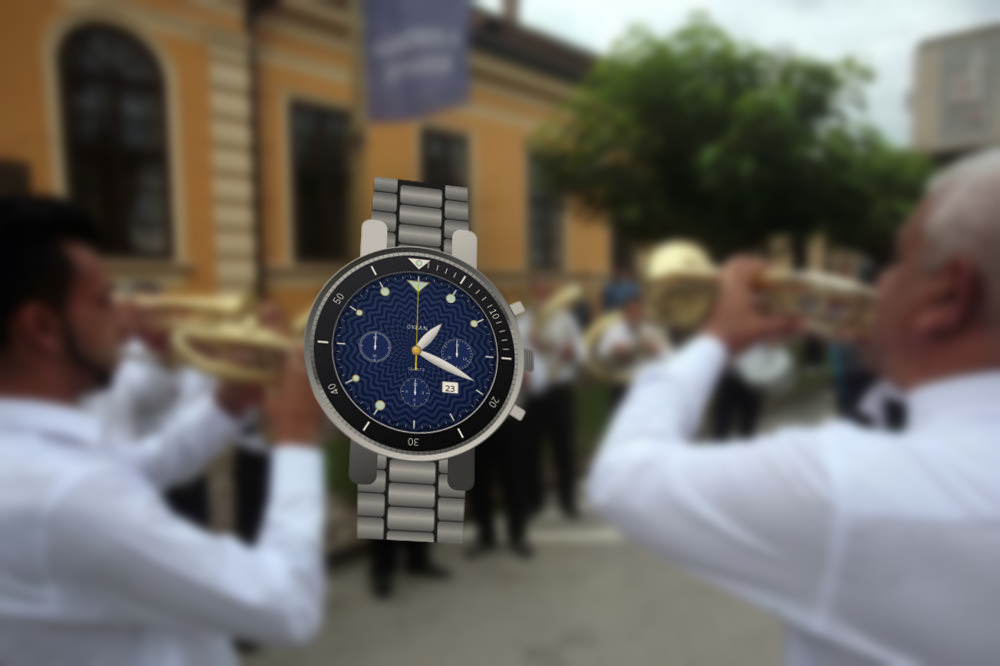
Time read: 1.19
